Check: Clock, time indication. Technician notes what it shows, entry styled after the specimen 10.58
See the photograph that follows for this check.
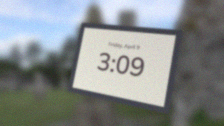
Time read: 3.09
